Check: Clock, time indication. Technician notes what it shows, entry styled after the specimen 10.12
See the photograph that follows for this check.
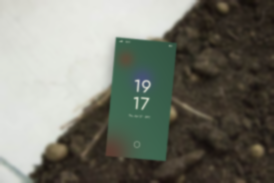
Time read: 19.17
